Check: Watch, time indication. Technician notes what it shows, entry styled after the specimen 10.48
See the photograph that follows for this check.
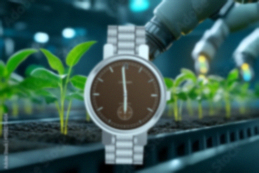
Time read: 5.59
